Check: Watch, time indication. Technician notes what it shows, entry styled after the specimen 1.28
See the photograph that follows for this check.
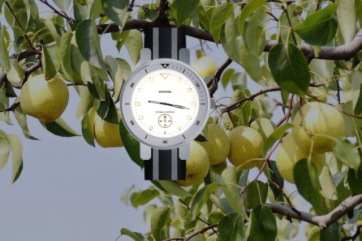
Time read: 9.17
